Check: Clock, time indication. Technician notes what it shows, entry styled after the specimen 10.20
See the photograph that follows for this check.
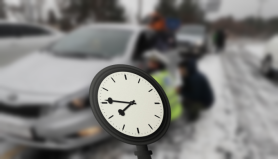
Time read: 7.46
